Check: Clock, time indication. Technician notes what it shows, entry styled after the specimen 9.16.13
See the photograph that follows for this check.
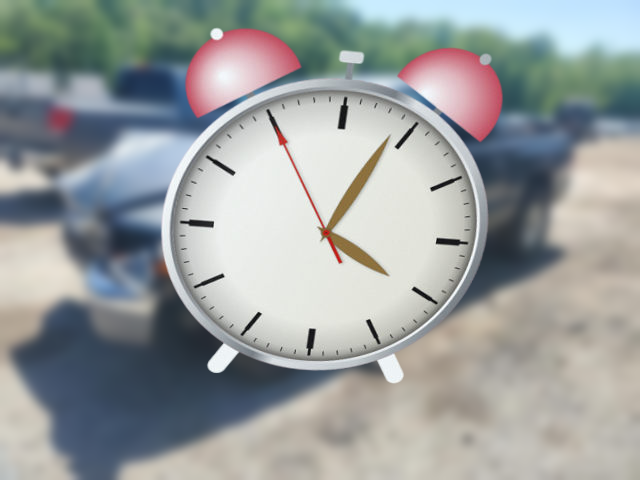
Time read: 4.03.55
